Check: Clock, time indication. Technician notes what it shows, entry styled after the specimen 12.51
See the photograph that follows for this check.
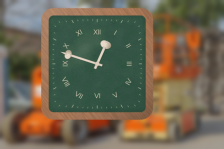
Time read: 12.48
